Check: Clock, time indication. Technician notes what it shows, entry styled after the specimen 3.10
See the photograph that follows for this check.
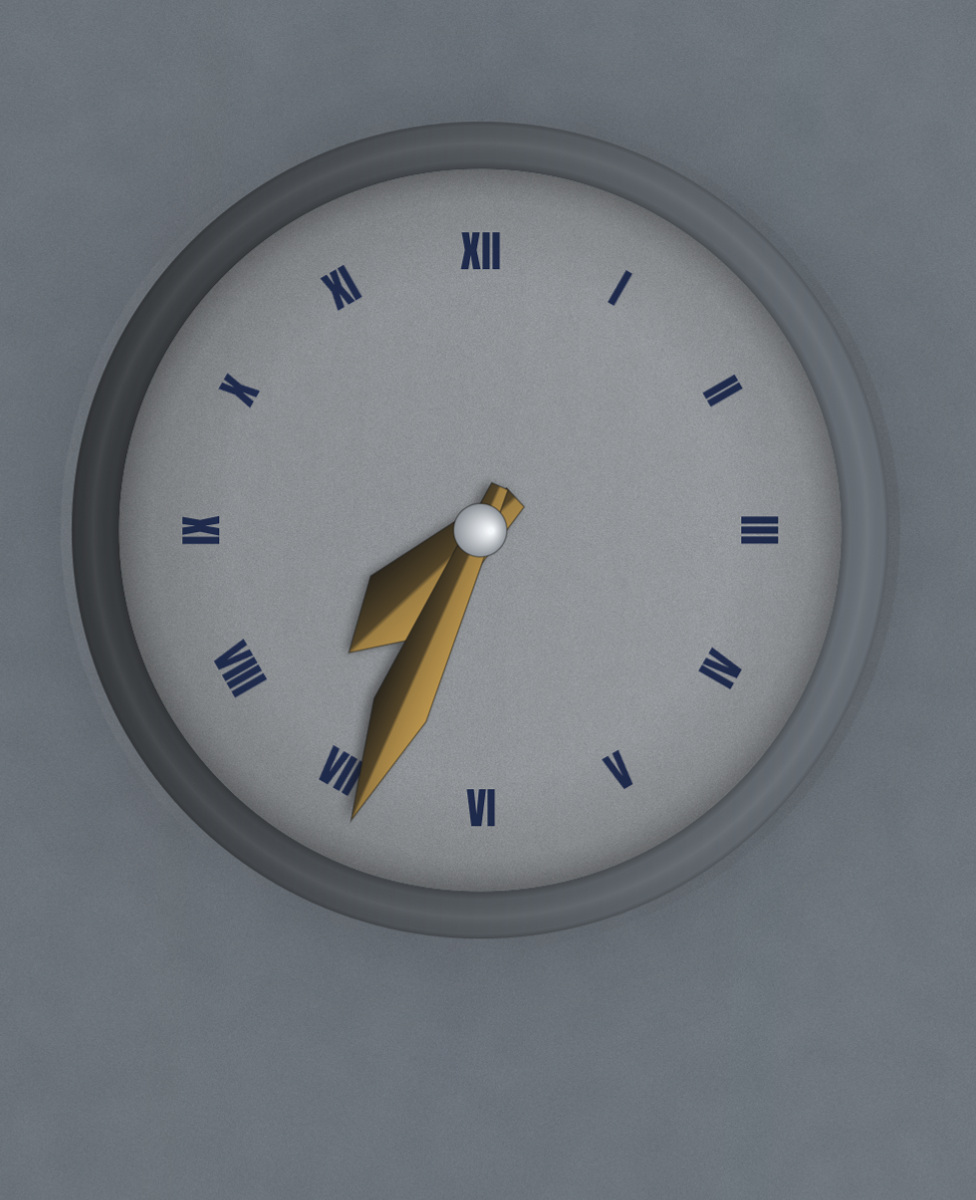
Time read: 7.34
